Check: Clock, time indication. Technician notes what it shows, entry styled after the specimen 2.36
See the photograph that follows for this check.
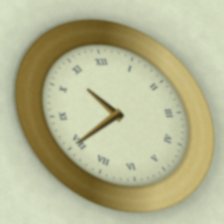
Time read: 10.40
